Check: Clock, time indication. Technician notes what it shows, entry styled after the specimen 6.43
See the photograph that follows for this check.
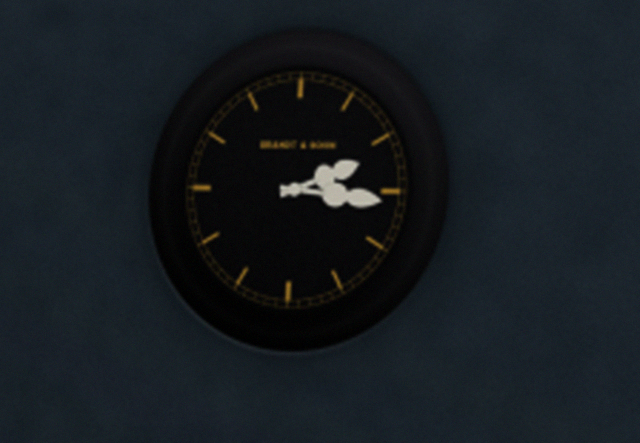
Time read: 2.16
